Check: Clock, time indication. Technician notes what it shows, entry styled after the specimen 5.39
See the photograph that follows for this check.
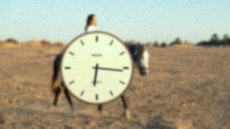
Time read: 6.16
